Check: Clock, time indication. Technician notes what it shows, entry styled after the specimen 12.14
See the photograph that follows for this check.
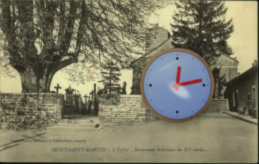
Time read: 12.13
